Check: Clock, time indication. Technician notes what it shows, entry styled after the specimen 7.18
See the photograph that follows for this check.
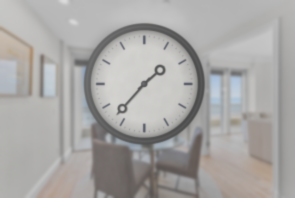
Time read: 1.37
